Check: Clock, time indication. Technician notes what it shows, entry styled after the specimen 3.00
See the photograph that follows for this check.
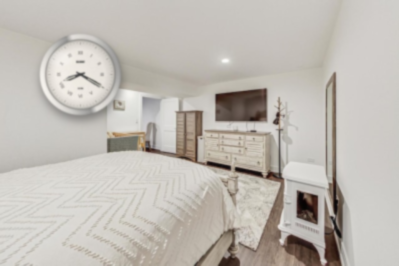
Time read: 8.20
